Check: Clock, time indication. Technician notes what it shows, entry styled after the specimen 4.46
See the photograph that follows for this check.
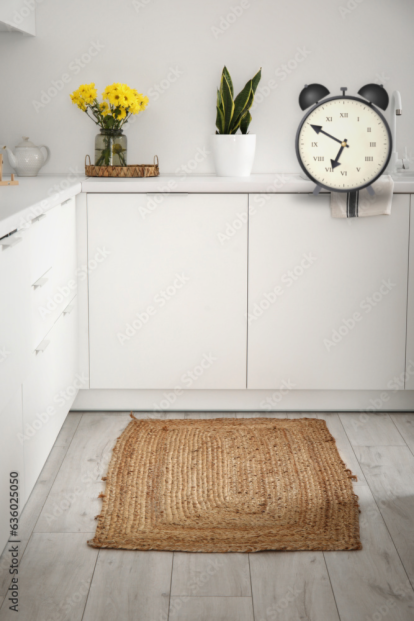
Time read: 6.50
